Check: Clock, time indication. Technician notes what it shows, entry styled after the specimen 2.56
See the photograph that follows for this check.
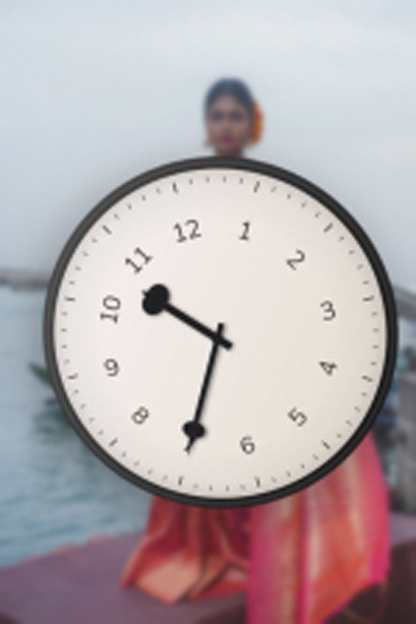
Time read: 10.35
